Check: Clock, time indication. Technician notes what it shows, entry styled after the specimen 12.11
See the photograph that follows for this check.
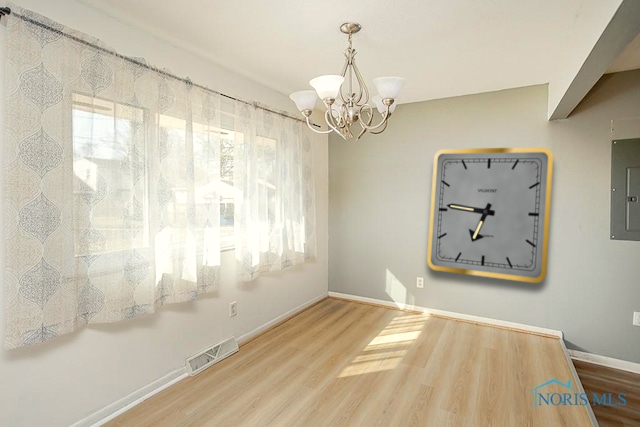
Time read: 6.46
